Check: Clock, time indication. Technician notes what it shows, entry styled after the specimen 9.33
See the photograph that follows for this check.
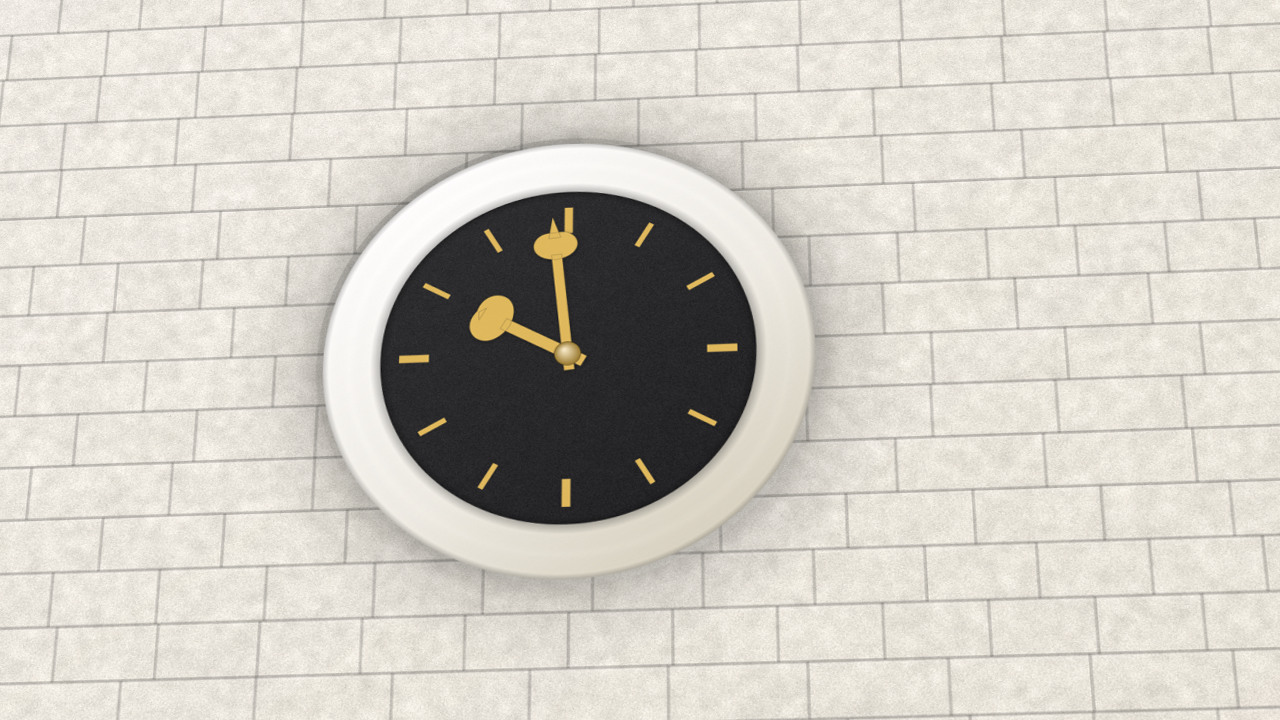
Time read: 9.59
